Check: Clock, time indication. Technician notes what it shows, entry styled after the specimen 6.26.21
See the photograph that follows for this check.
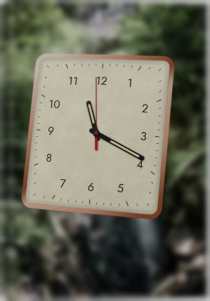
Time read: 11.18.59
